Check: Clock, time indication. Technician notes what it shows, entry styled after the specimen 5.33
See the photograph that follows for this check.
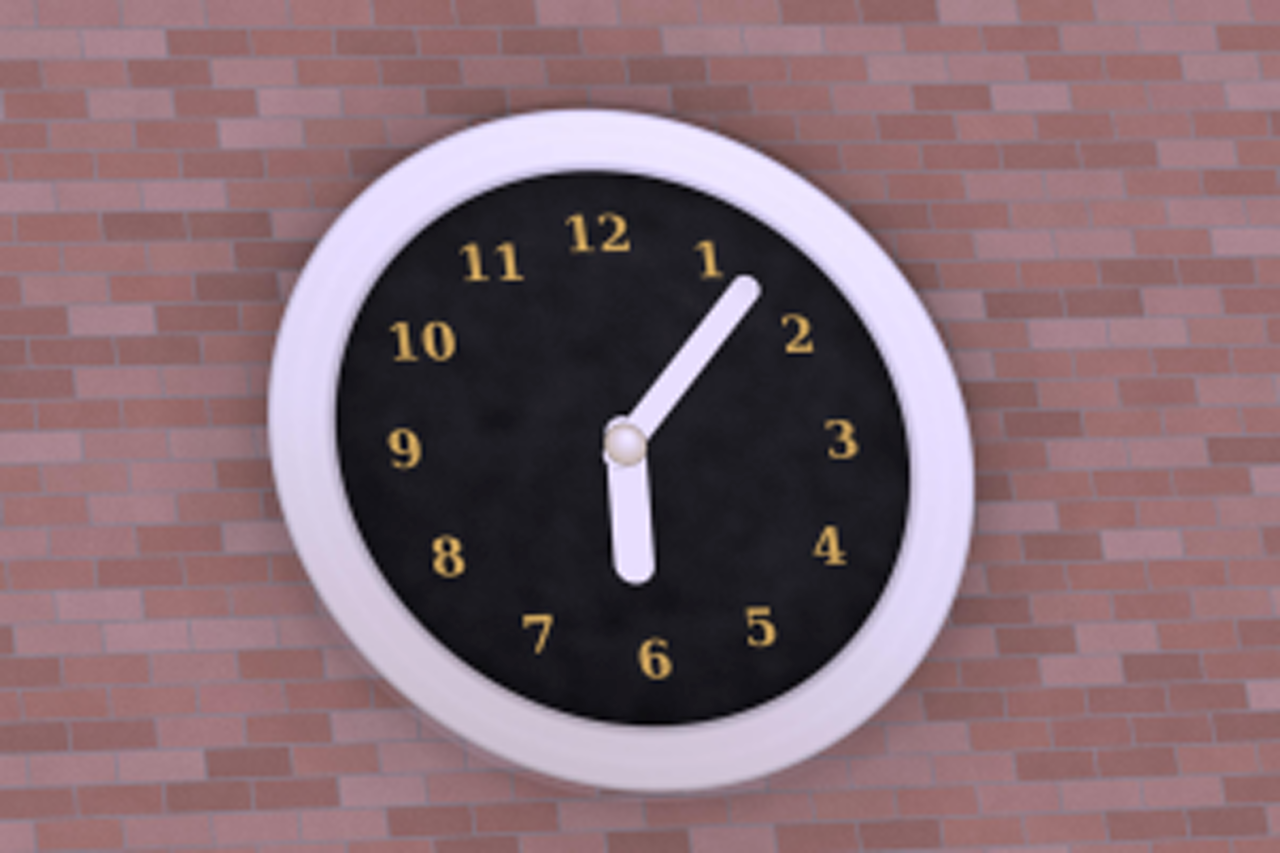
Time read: 6.07
